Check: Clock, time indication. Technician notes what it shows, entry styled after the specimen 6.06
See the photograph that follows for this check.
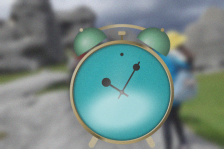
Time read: 10.05
